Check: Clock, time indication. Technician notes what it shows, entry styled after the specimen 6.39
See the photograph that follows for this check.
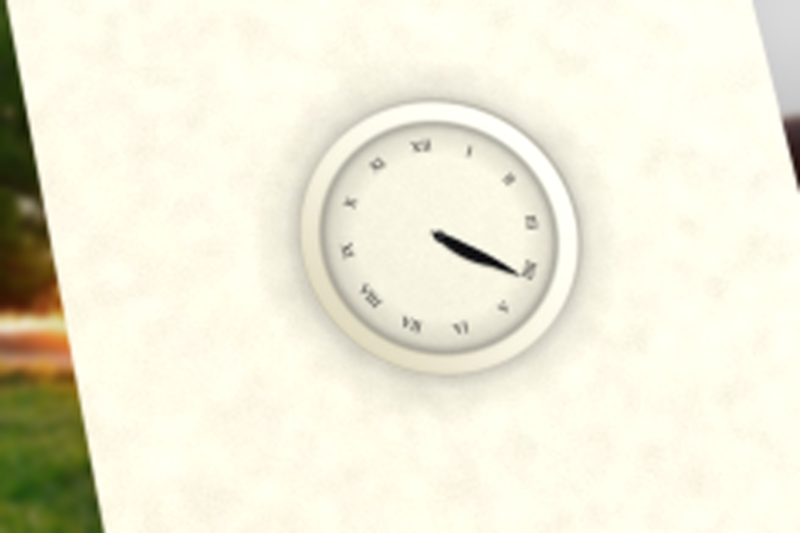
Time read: 4.21
